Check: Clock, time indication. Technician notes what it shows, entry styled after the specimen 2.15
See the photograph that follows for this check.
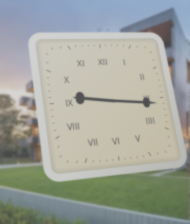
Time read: 9.16
